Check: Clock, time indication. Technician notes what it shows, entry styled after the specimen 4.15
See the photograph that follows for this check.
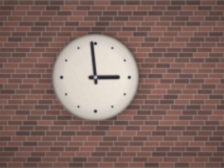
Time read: 2.59
